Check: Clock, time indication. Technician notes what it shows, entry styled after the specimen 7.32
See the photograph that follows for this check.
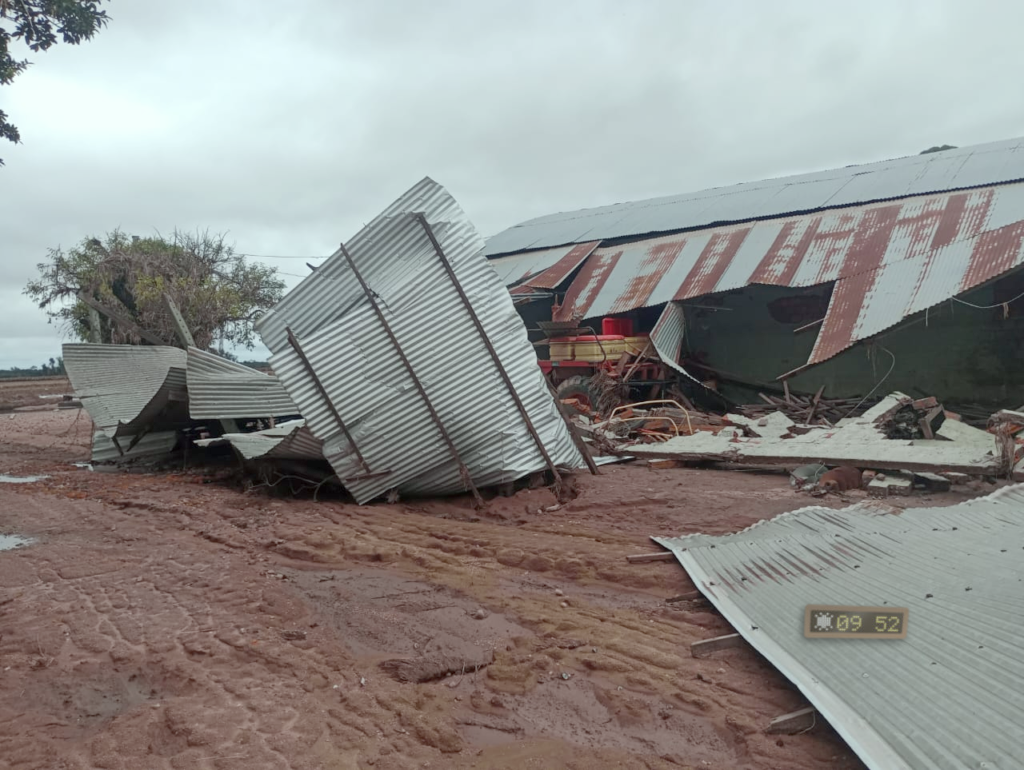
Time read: 9.52
